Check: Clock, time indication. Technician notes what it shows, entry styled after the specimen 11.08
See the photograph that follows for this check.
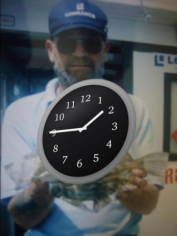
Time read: 1.45
